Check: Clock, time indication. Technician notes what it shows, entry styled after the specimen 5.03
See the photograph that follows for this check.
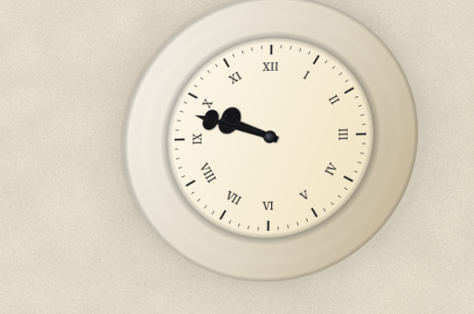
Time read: 9.48
